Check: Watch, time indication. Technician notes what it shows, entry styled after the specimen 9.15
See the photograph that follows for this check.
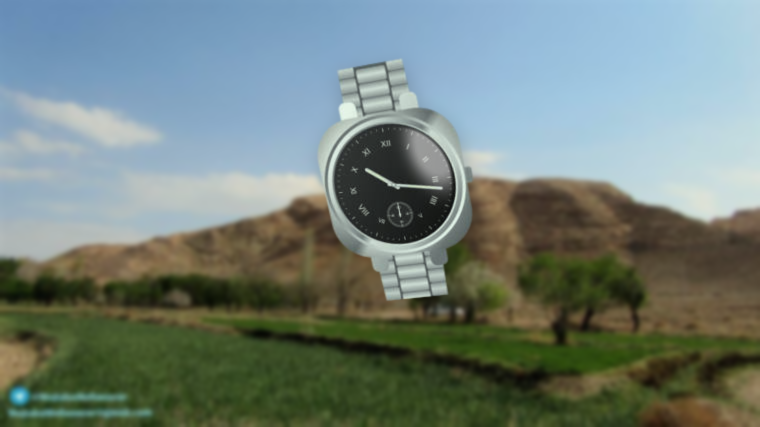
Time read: 10.17
